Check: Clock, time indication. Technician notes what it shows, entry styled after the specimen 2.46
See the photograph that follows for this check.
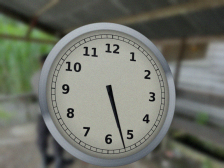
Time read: 5.27
